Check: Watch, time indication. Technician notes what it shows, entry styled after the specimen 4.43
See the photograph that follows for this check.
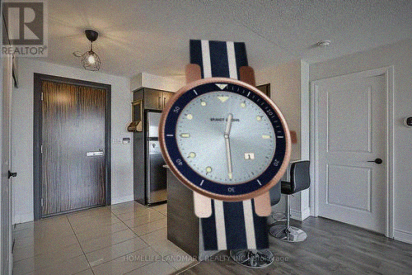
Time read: 12.30
